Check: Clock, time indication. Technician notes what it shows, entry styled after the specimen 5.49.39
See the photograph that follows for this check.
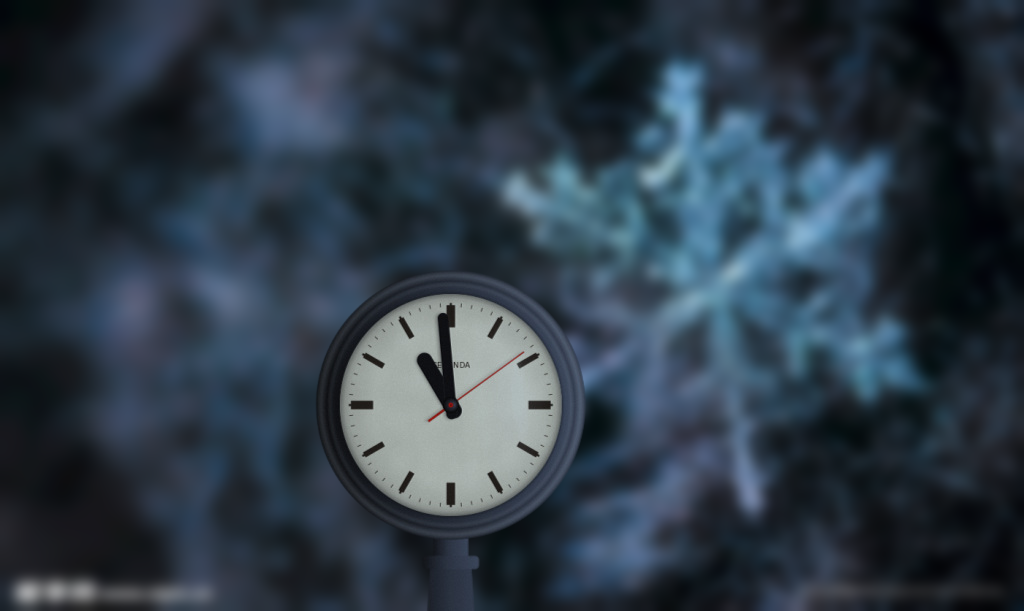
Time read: 10.59.09
